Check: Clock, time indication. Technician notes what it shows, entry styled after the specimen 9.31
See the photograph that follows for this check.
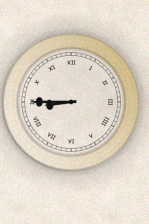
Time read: 8.45
